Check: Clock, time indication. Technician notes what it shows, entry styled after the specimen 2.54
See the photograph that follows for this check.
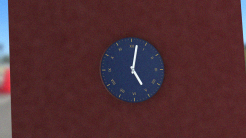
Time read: 5.02
